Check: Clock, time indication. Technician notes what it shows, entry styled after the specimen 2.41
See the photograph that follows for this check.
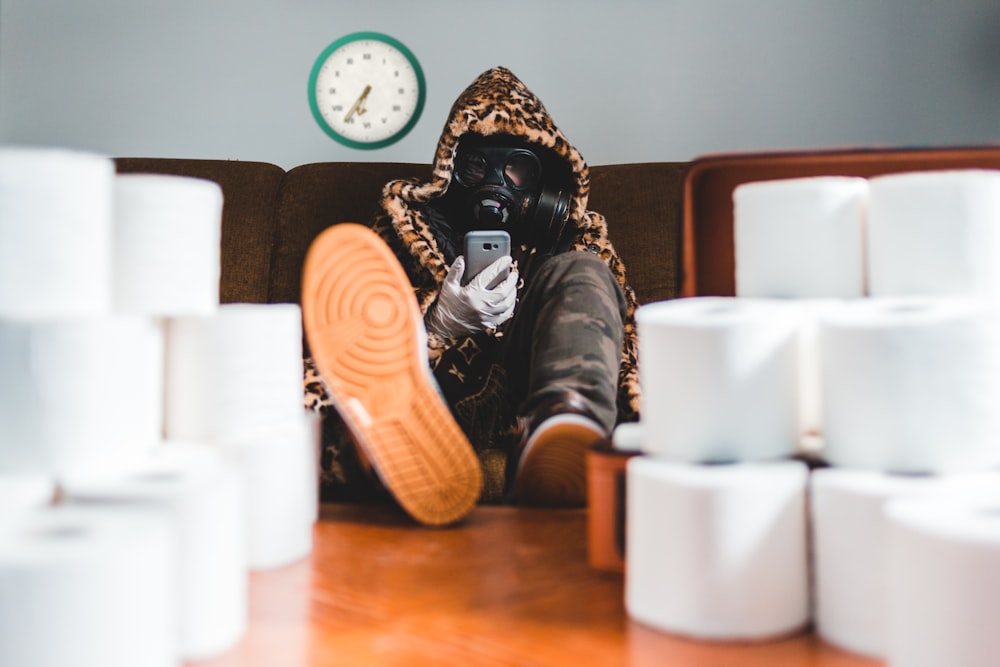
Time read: 6.36
